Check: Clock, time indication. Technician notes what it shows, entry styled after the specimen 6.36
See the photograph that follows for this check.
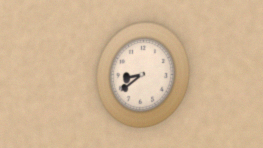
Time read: 8.39
